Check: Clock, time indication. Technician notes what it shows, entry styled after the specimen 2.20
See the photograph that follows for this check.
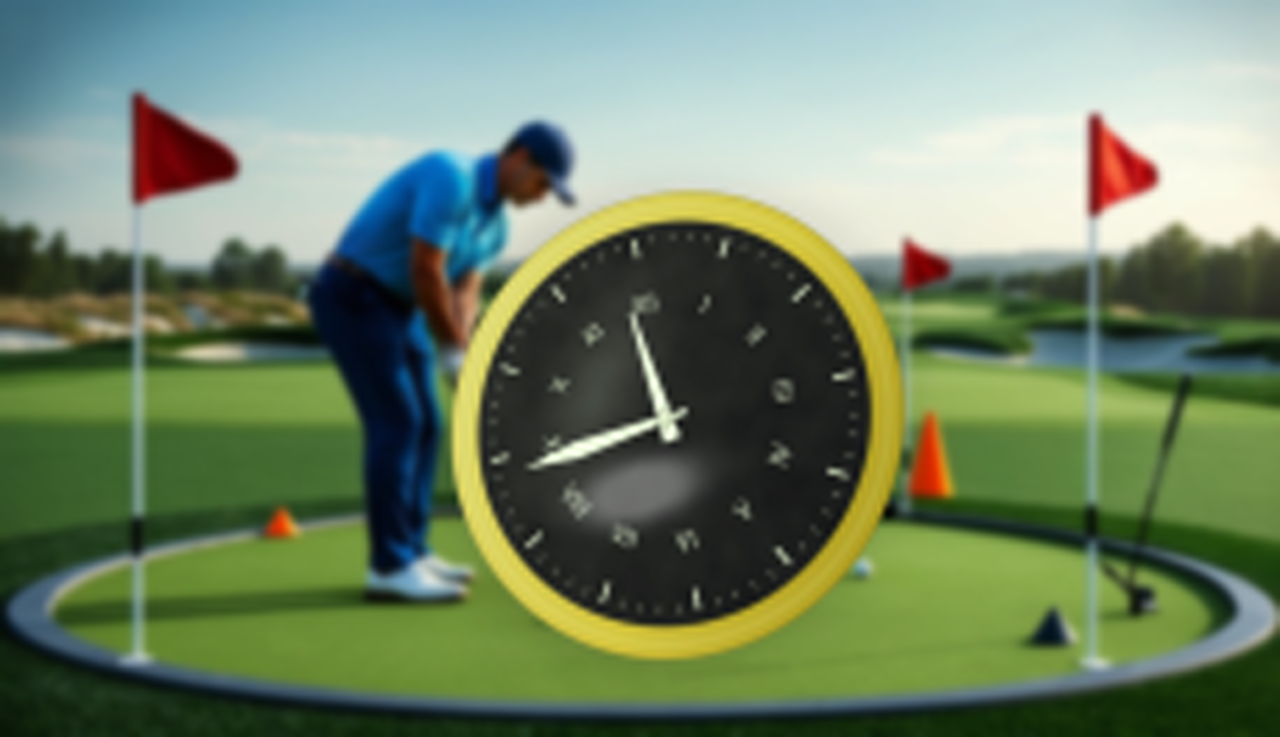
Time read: 11.44
